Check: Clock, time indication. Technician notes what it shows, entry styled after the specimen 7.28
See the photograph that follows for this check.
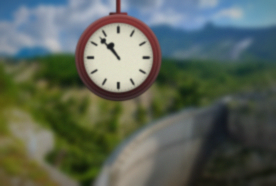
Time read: 10.53
